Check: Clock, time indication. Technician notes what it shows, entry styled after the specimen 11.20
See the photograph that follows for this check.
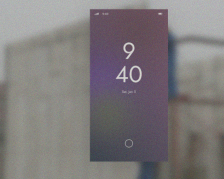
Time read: 9.40
